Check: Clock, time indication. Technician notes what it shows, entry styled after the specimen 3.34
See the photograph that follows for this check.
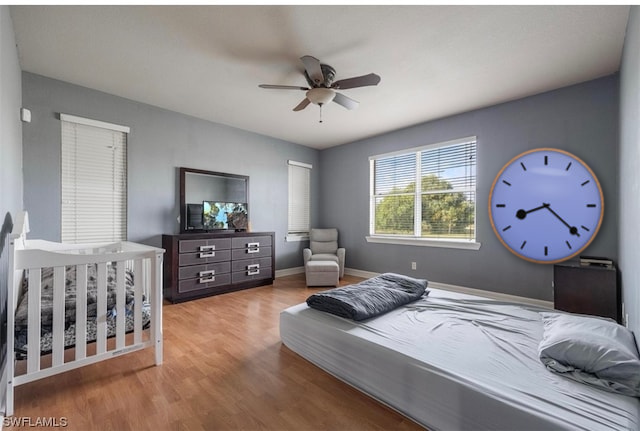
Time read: 8.22
